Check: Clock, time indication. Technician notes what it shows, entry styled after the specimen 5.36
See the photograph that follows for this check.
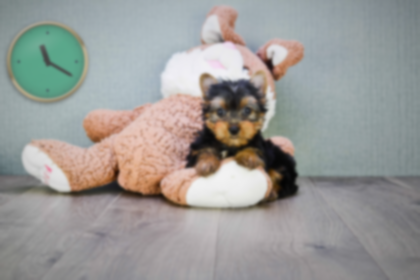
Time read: 11.20
